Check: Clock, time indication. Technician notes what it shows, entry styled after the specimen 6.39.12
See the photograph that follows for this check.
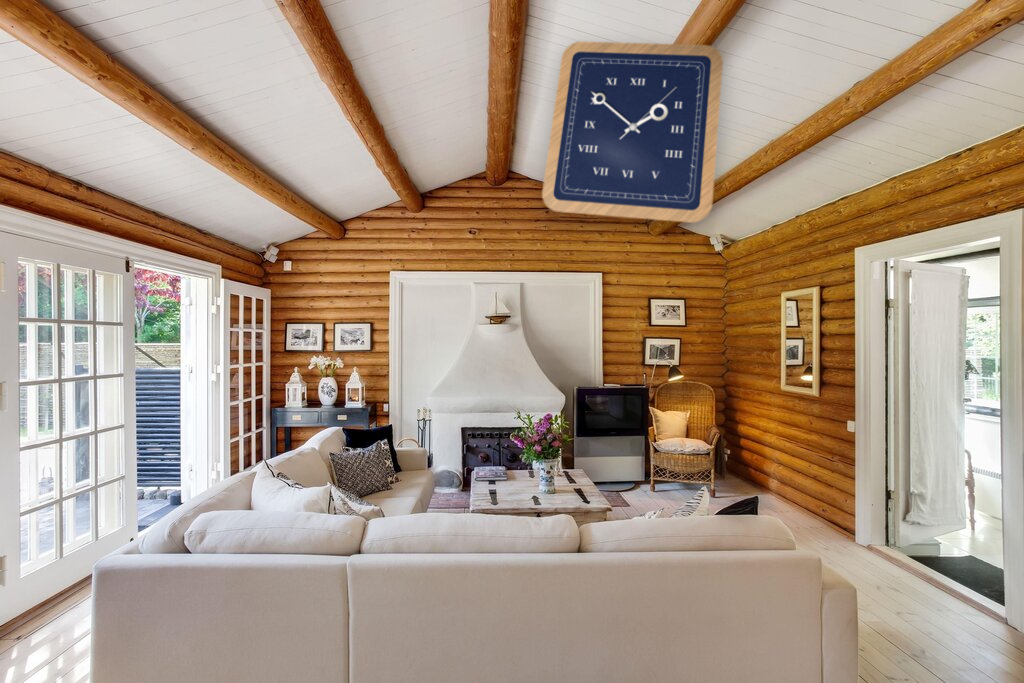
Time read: 1.51.07
